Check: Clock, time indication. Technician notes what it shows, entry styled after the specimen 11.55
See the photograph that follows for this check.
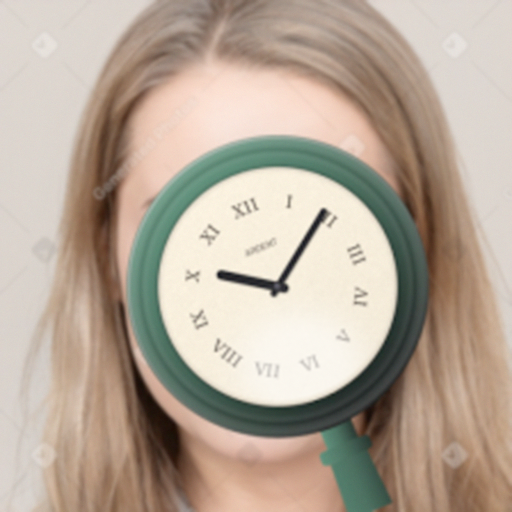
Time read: 10.09
